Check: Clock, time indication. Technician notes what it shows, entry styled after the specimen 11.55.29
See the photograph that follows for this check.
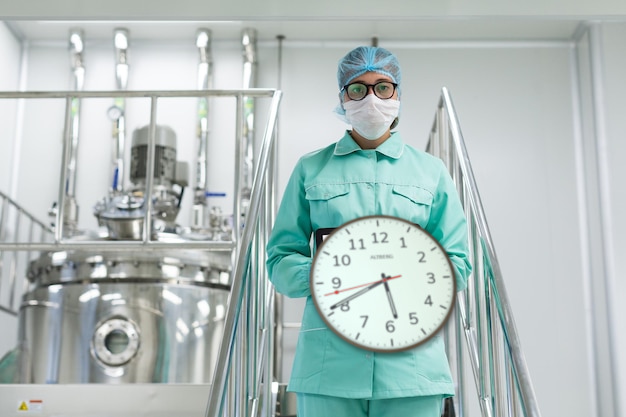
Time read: 5.40.43
